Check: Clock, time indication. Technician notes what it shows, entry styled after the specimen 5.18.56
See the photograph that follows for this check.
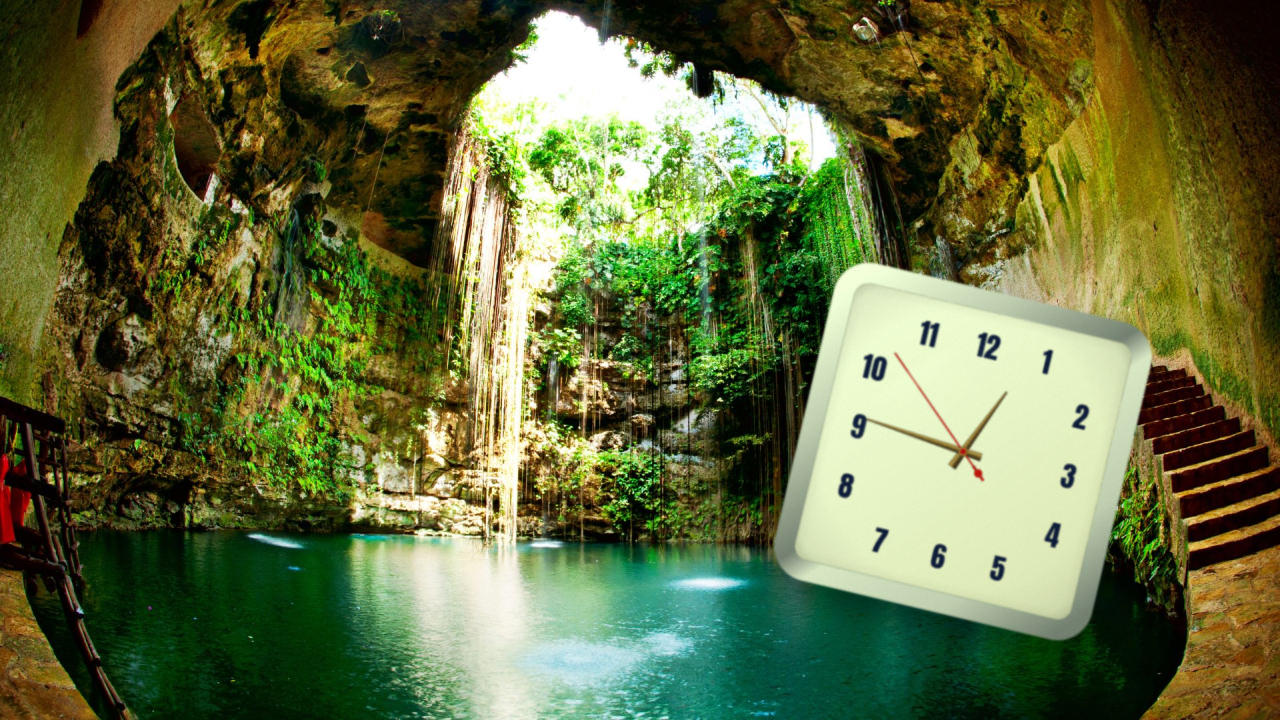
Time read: 12.45.52
